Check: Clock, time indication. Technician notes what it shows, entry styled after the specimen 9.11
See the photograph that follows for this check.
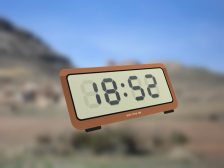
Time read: 18.52
